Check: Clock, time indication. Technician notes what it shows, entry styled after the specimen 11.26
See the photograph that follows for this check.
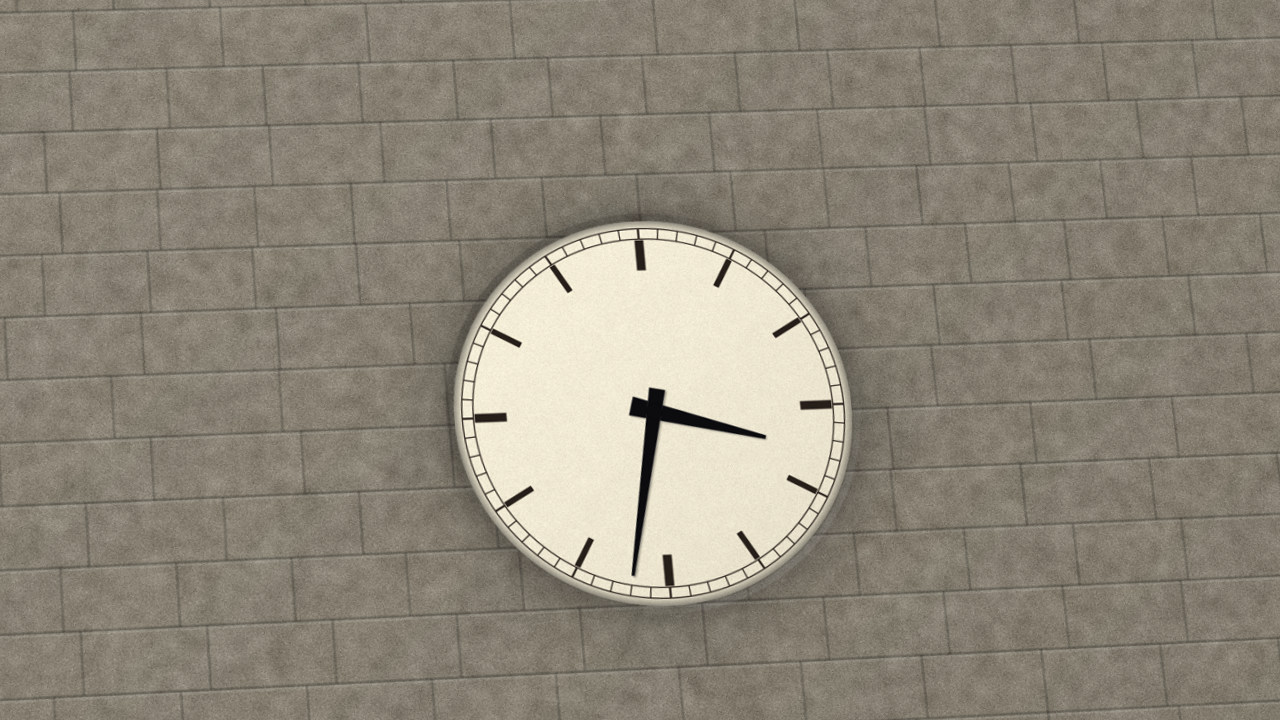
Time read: 3.32
